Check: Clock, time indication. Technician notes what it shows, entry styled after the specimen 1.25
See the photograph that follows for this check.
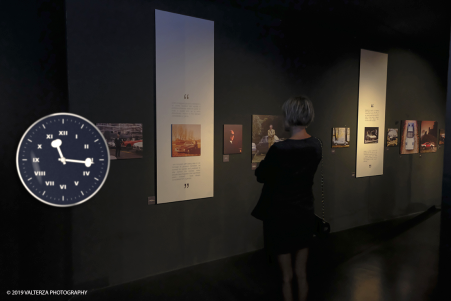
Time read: 11.16
